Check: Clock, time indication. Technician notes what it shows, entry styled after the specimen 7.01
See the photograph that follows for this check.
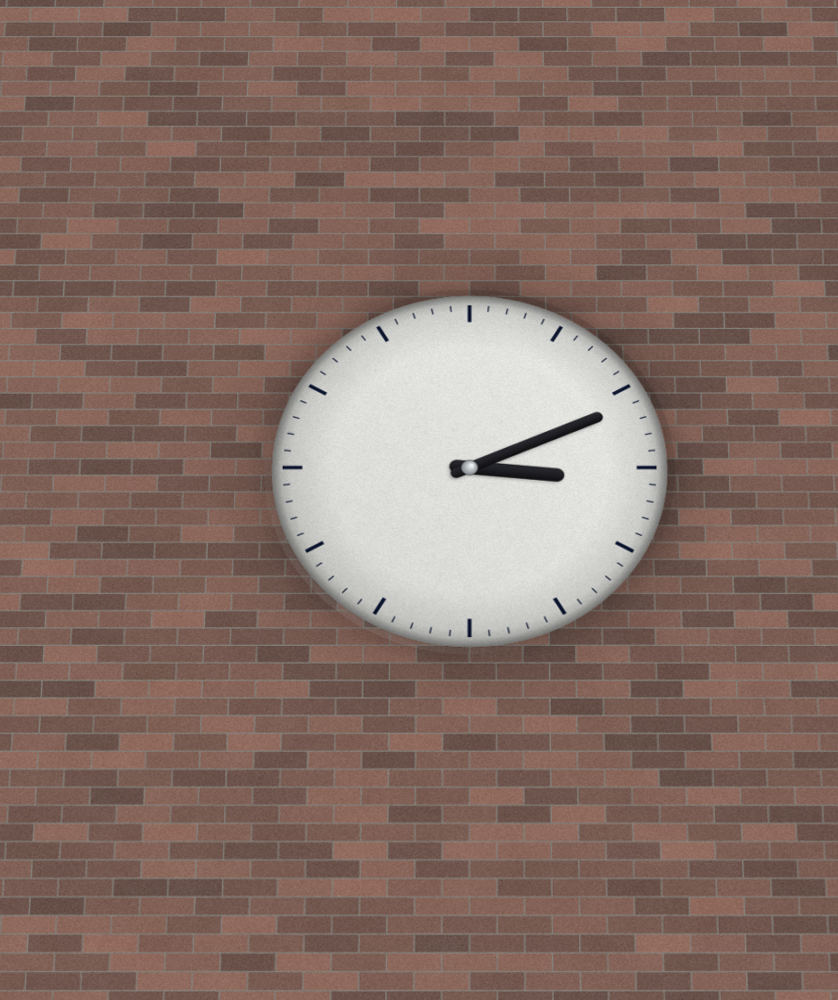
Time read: 3.11
